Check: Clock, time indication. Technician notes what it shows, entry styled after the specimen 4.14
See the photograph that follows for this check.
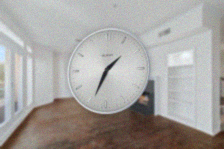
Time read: 1.34
